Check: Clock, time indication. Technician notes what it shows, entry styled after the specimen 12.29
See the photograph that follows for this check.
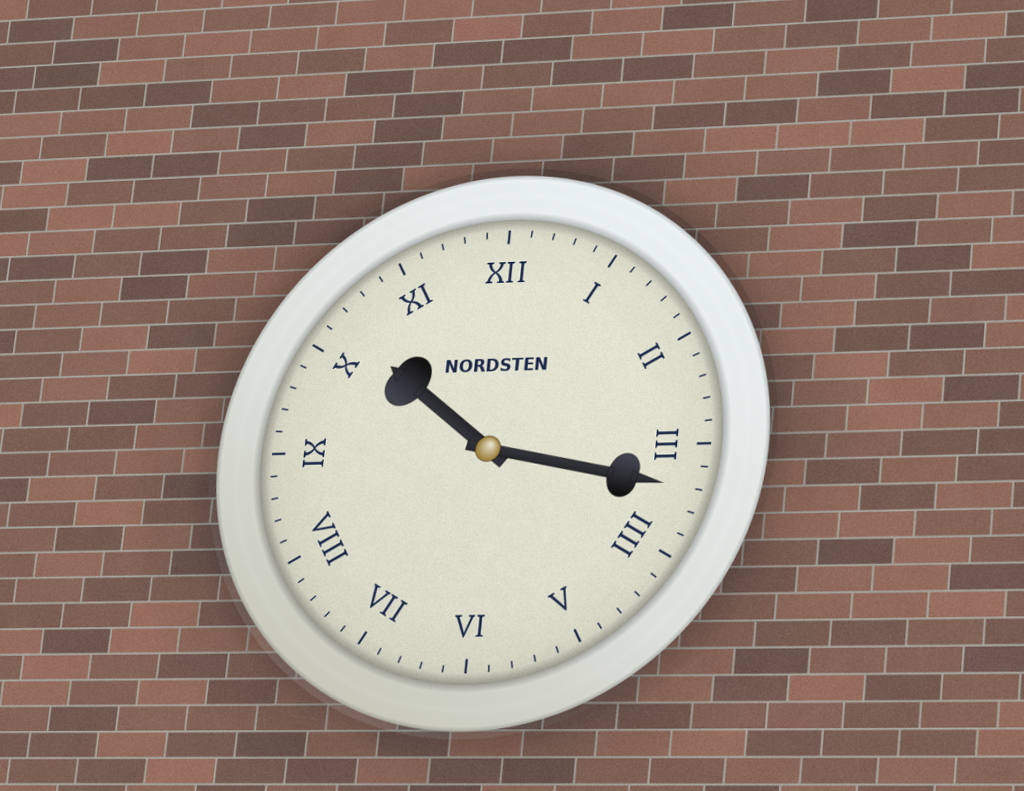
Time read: 10.17
